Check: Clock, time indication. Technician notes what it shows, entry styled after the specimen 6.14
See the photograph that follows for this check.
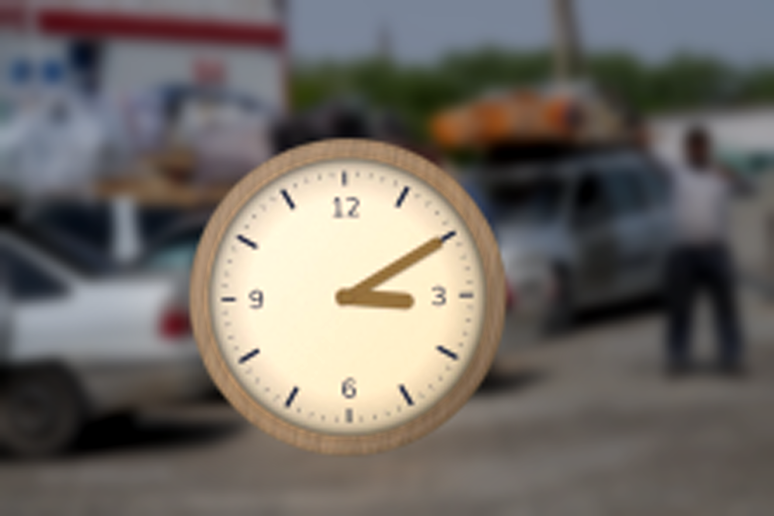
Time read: 3.10
